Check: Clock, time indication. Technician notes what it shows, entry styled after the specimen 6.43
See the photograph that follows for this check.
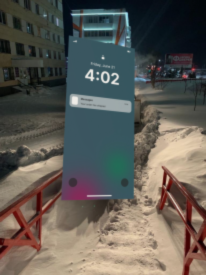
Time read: 4.02
